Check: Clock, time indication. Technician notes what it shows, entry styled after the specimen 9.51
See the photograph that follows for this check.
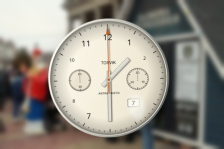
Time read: 1.30
